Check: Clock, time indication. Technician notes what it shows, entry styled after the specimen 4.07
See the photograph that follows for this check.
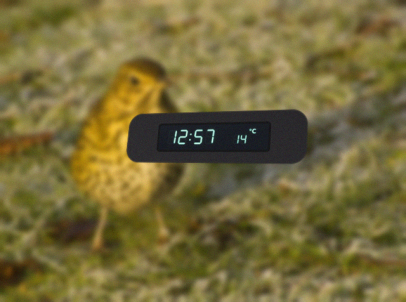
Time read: 12.57
